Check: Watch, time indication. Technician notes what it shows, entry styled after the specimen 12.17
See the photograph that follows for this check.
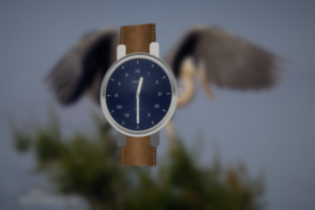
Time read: 12.30
